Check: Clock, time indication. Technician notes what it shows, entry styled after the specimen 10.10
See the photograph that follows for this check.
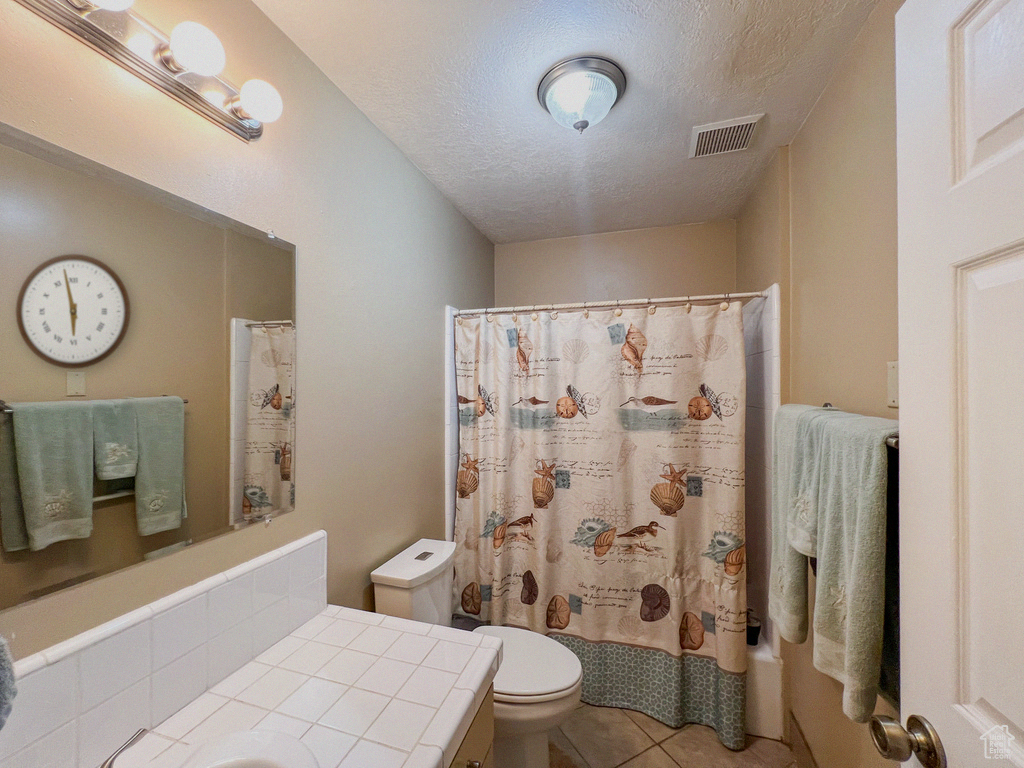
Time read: 5.58
